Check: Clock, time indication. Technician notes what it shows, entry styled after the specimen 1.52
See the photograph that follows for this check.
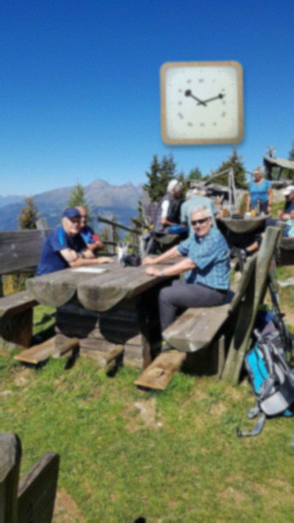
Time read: 10.12
